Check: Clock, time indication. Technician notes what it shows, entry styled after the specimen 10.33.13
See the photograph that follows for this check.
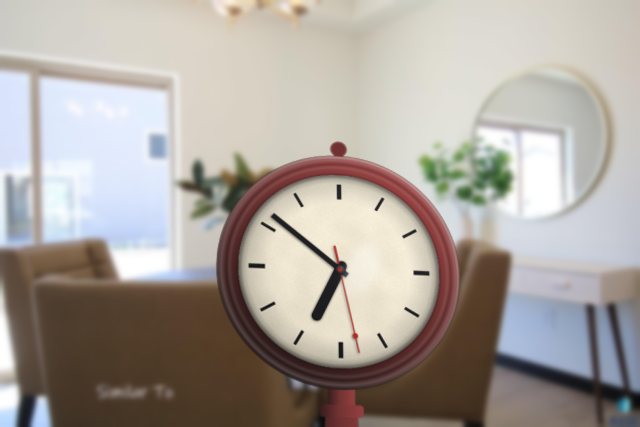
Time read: 6.51.28
